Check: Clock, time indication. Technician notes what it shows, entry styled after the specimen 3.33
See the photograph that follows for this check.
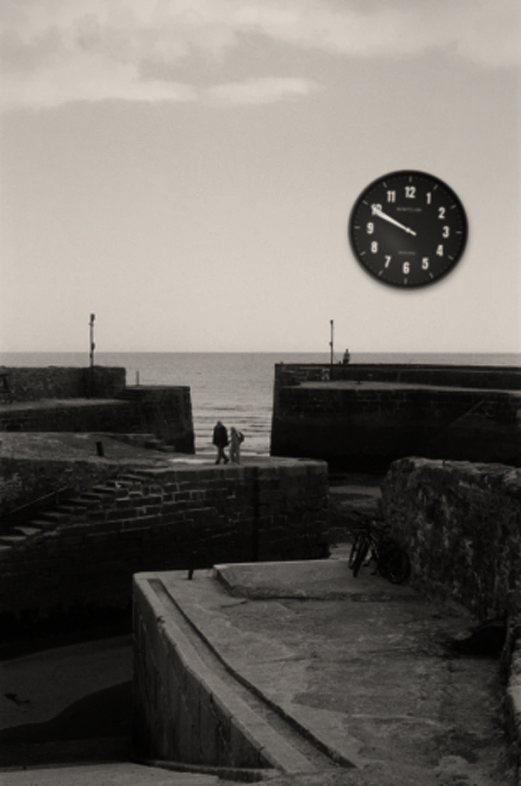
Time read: 9.50
